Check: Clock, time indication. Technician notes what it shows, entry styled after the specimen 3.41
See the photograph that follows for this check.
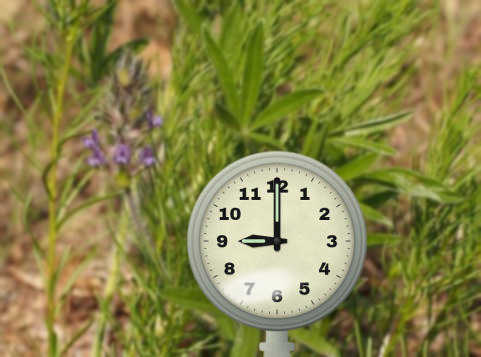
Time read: 9.00
